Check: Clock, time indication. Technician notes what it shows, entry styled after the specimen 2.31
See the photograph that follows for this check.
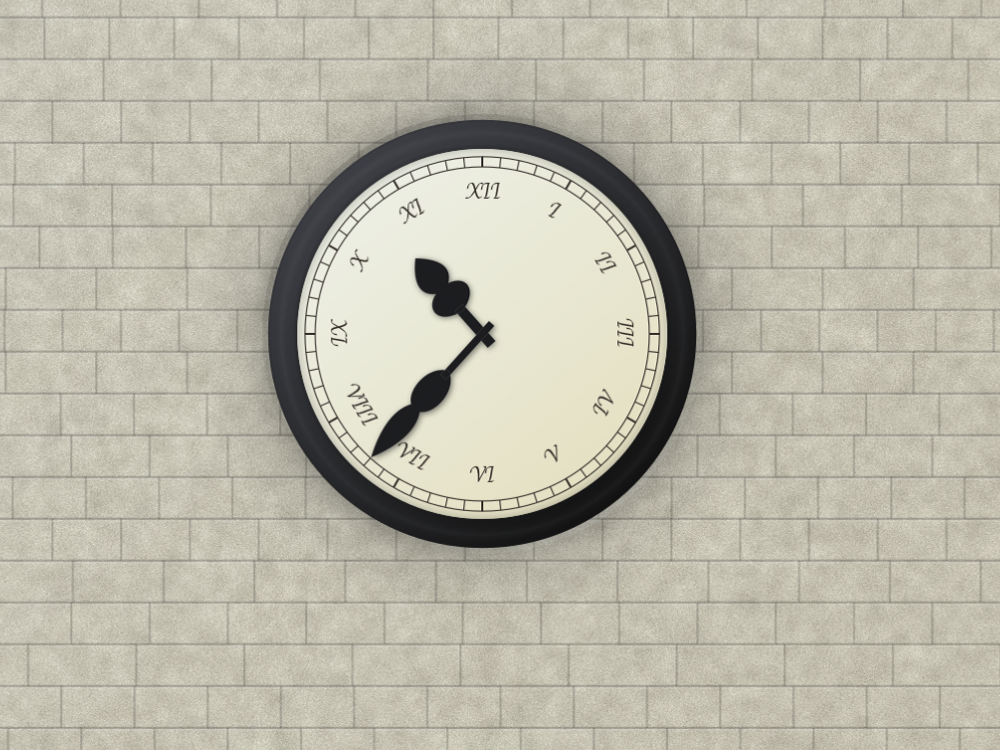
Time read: 10.37
